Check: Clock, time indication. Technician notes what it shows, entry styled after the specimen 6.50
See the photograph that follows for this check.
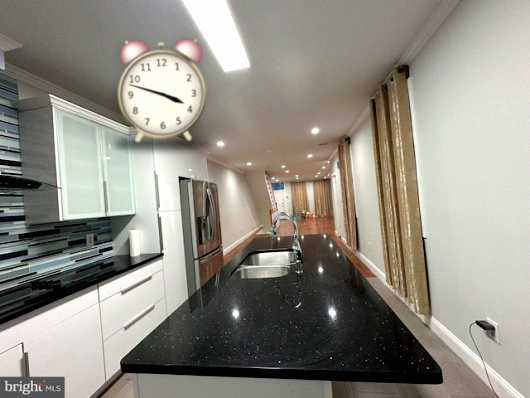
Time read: 3.48
